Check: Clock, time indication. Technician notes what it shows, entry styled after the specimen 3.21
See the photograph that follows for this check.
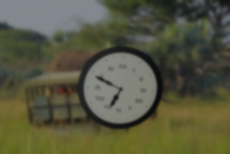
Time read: 6.49
